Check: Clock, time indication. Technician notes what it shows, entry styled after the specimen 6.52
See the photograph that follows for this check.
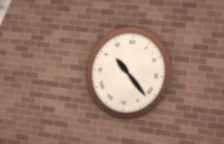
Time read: 10.22
